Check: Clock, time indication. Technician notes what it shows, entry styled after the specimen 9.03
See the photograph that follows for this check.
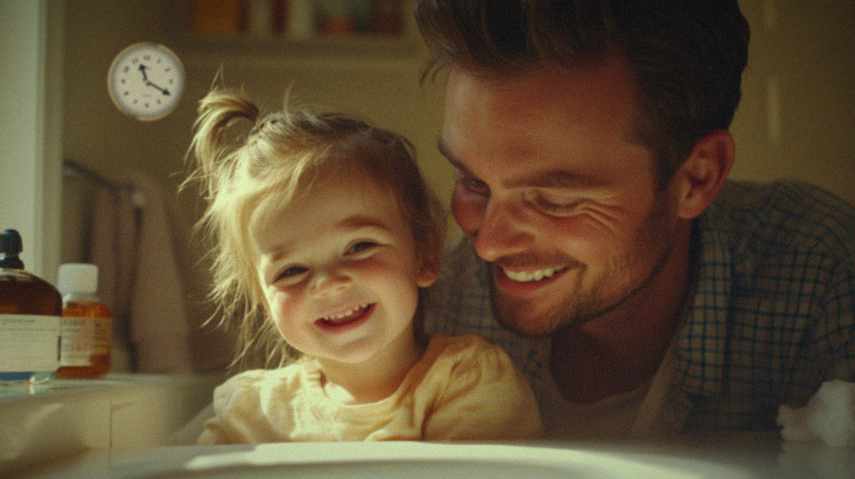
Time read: 11.20
